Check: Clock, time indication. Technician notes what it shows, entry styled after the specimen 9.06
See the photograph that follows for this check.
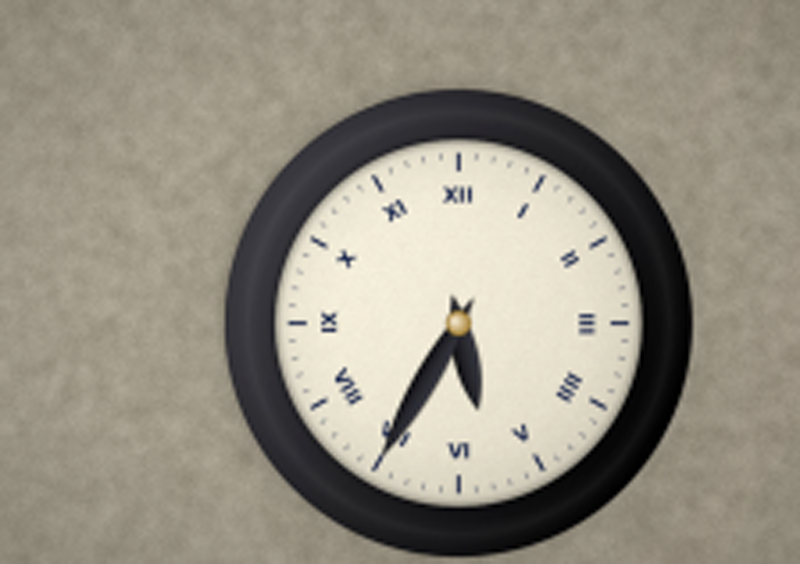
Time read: 5.35
